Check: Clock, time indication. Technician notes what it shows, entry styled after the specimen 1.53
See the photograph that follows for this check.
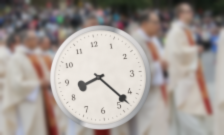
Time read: 8.23
